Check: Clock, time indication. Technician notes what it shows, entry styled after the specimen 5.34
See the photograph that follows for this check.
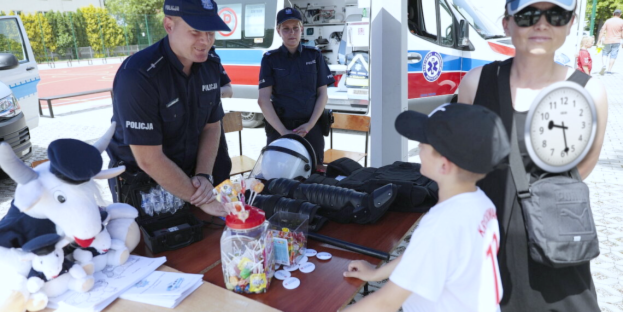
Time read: 9.28
